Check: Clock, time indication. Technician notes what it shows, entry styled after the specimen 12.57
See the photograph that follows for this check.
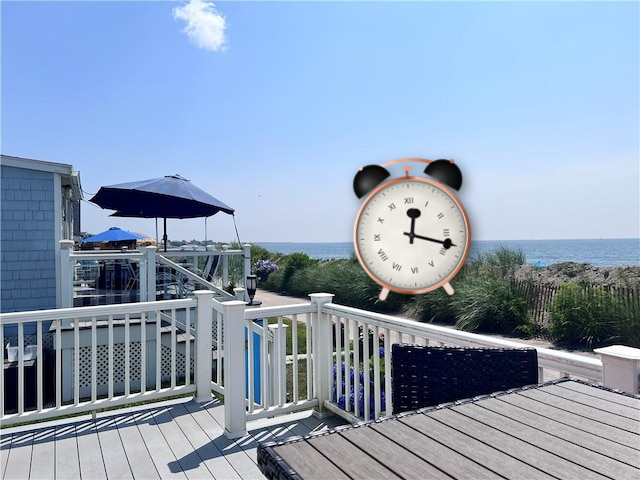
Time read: 12.18
